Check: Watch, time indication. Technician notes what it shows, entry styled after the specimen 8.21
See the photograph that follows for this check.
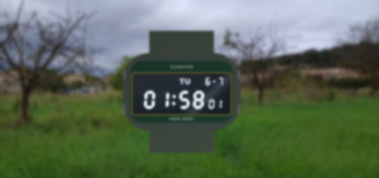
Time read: 1.58
